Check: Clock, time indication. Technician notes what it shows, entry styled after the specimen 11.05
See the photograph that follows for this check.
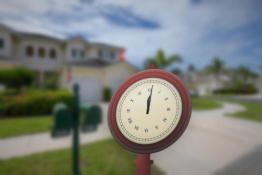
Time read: 12.01
